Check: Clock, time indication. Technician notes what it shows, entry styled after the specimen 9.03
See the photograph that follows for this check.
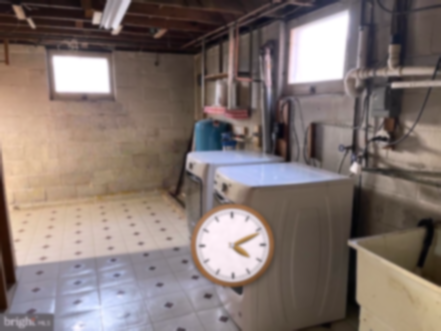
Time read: 4.11
